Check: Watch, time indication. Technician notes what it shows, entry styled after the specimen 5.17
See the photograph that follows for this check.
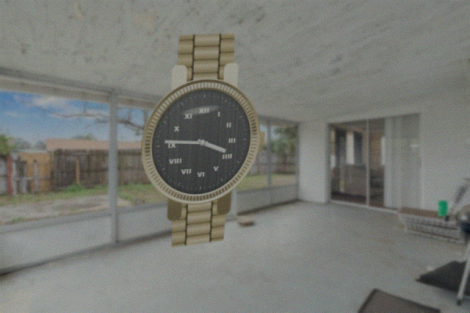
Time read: 3.46
